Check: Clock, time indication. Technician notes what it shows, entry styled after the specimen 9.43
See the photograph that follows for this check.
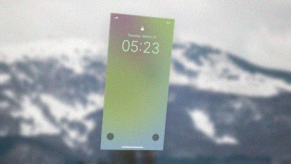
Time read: 5.23
